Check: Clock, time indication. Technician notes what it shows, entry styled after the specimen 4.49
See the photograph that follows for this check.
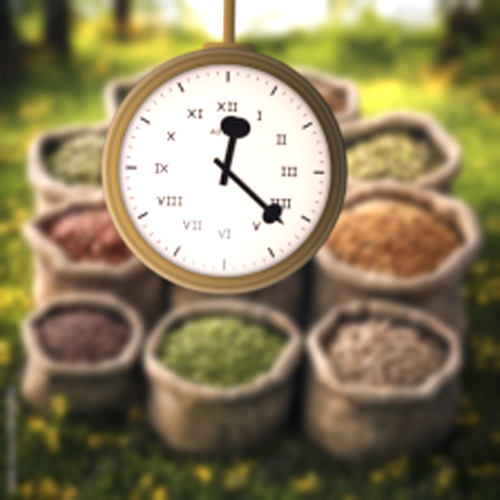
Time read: 12.22
